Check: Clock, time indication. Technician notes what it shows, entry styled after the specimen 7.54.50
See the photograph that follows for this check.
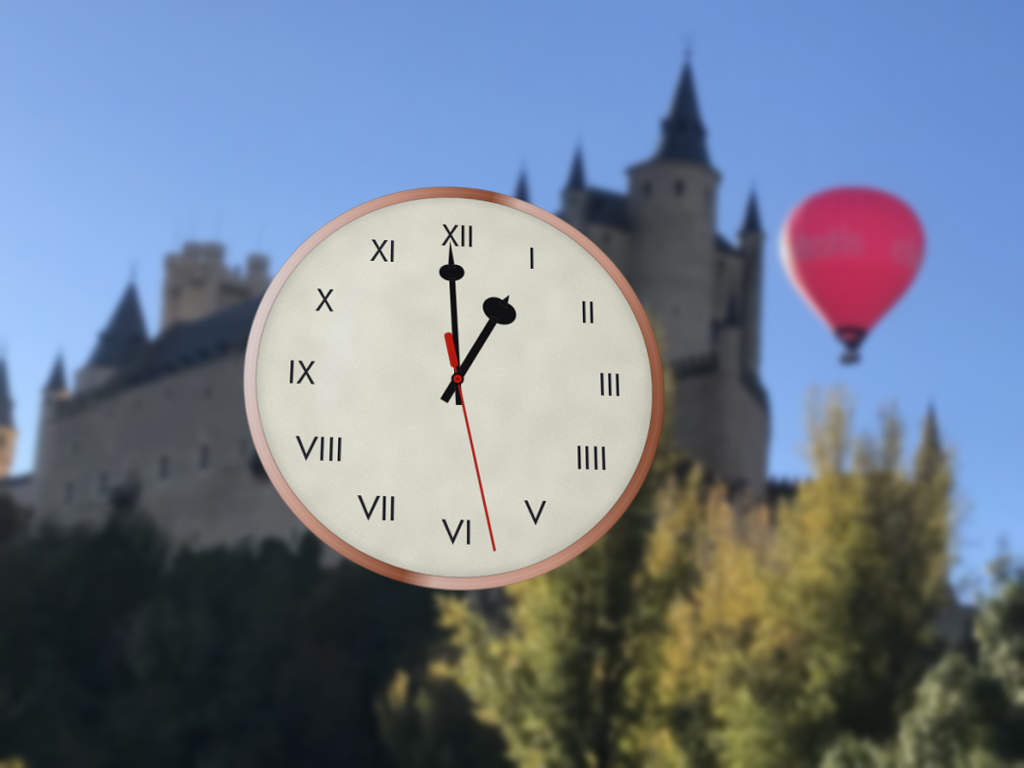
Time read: 12.59.28
